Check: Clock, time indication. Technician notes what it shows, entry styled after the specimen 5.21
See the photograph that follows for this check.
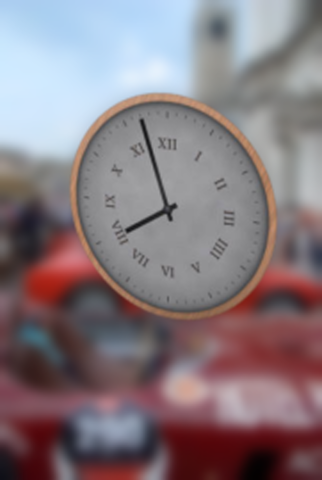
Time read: 7.57
